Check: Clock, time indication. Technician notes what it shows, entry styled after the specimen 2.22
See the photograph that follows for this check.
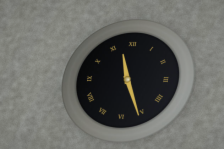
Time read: 11.26
